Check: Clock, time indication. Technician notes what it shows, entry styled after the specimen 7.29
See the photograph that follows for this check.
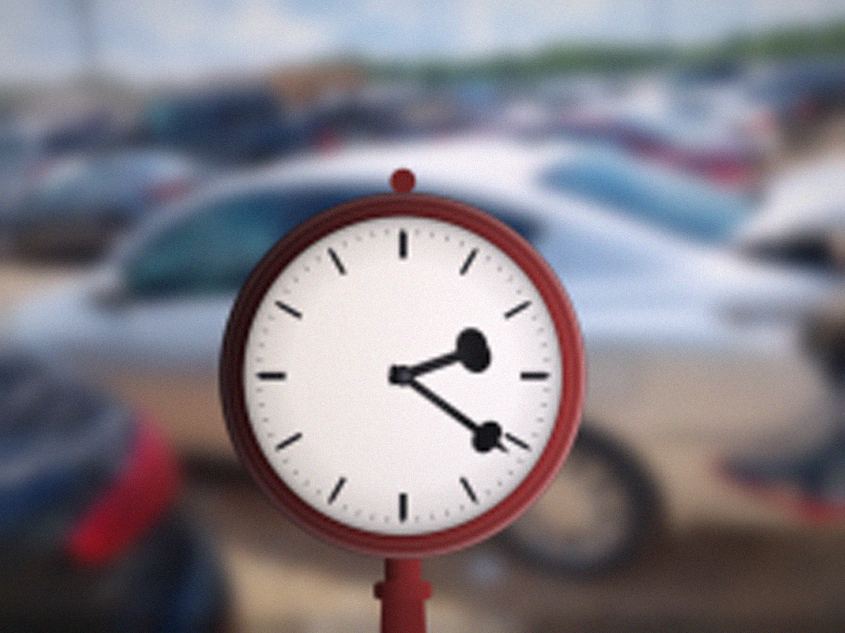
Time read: 2.21
